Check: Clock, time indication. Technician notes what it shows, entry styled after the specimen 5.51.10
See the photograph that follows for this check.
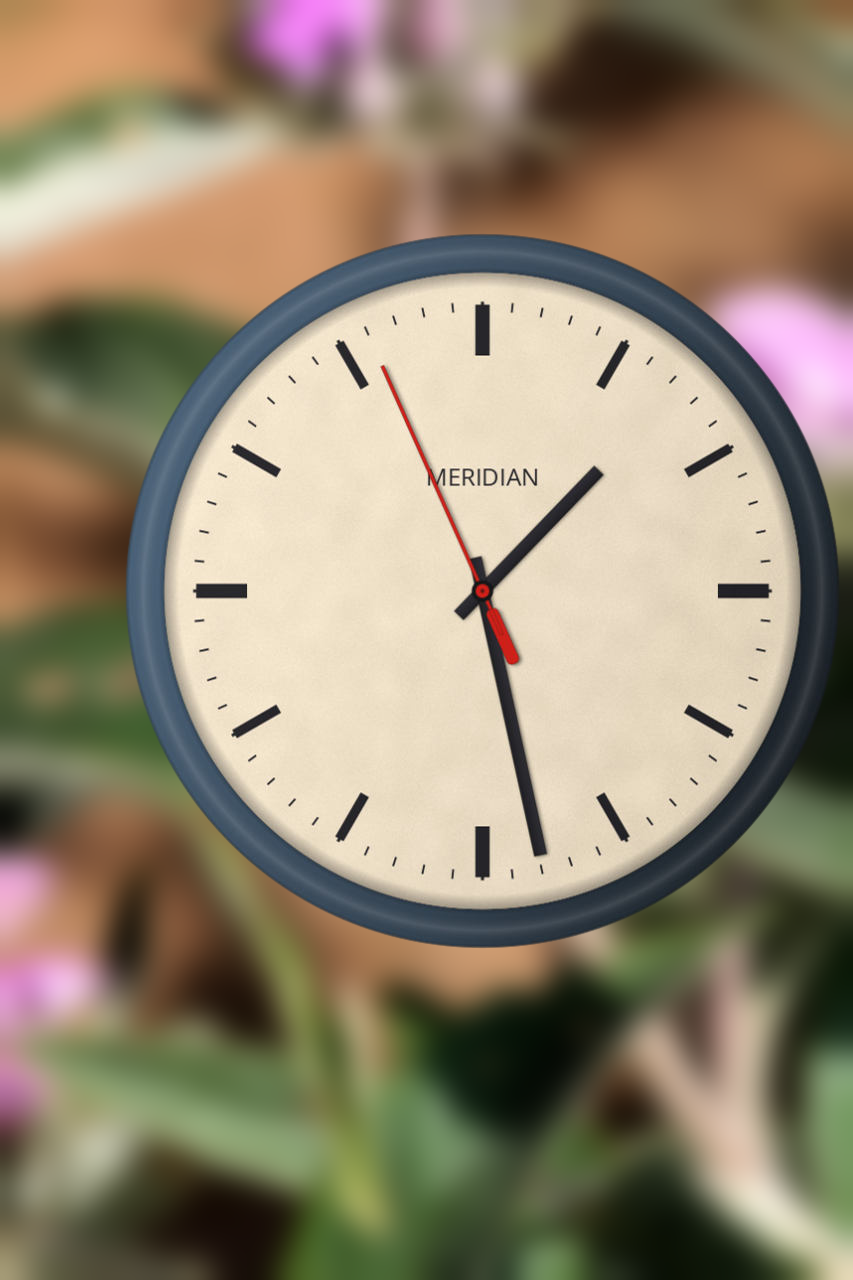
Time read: 1.27.56
